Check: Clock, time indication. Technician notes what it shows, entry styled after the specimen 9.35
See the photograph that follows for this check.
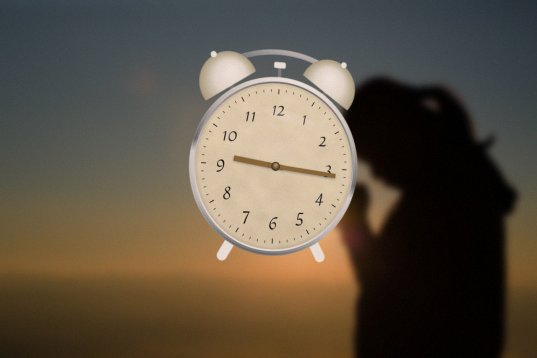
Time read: 9.16
